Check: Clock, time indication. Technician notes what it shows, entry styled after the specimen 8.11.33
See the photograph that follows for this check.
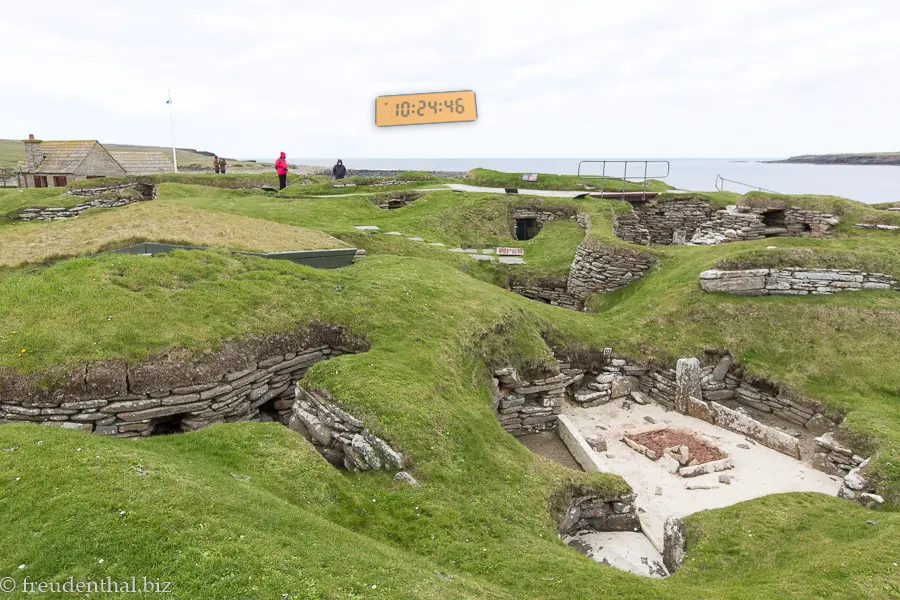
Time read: 10.24.46
